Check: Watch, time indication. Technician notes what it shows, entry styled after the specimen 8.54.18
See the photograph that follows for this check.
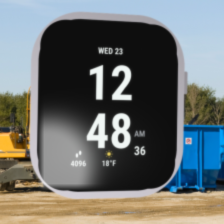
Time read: 12.48.36
